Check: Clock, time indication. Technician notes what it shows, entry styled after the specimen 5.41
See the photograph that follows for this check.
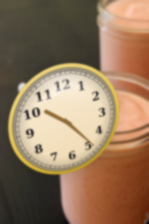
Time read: 10.24
